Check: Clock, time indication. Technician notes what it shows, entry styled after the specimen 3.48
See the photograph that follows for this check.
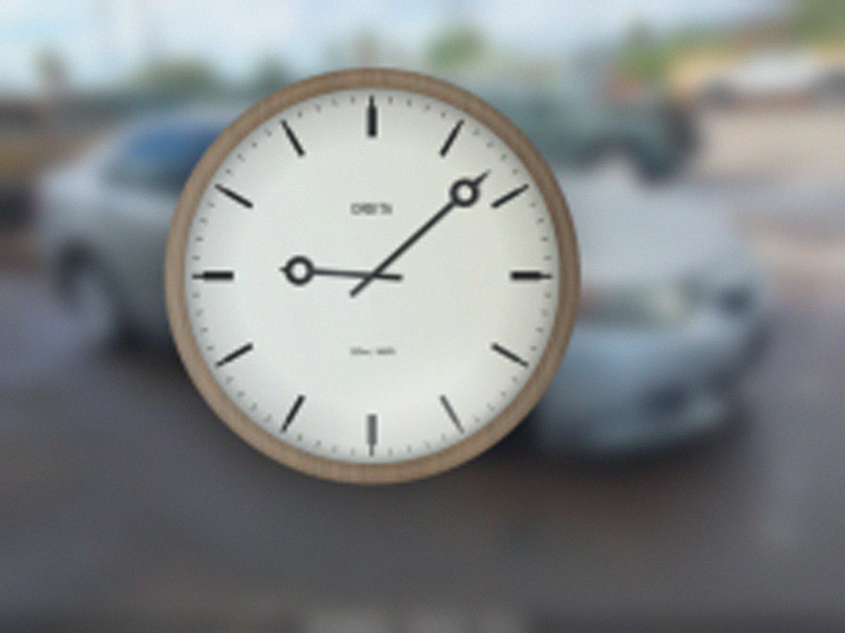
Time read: 9.08
